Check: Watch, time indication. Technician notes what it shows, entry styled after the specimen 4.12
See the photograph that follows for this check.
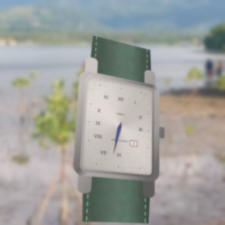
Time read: 6.32
